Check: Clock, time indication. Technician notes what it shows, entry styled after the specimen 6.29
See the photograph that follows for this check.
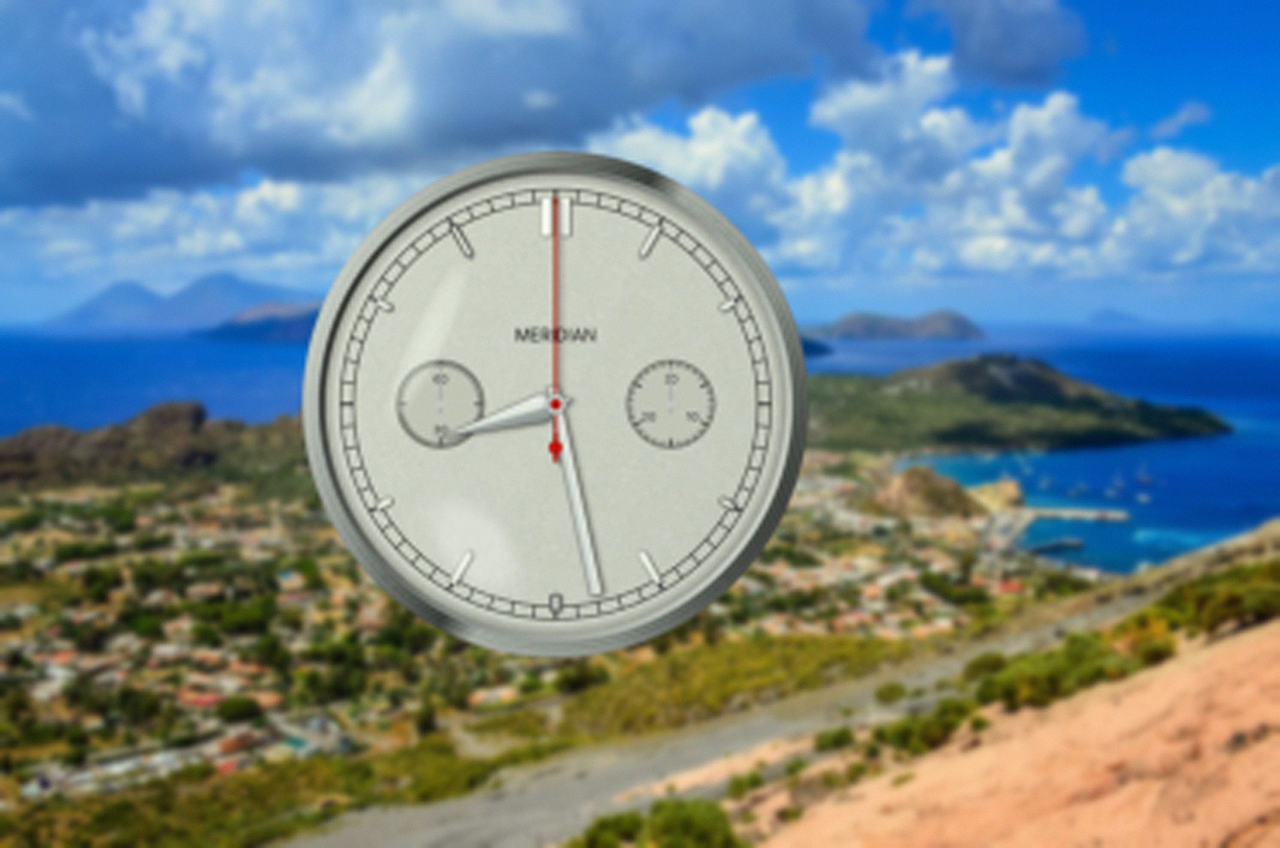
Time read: 8.28
